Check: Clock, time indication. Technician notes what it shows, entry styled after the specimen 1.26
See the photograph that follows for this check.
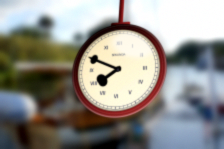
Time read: 7.49
